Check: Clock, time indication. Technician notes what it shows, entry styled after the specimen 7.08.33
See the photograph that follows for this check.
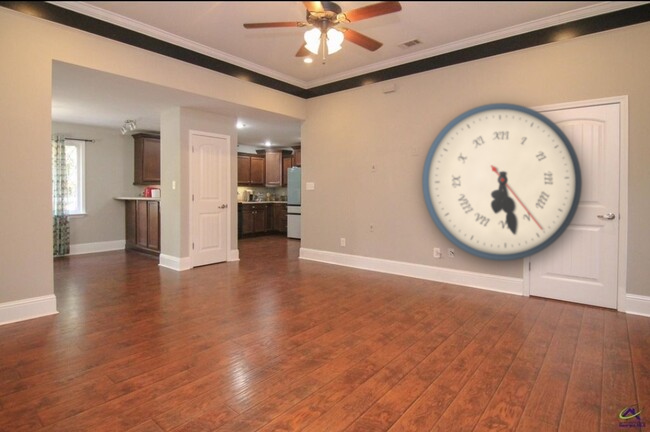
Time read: 6.28.24
